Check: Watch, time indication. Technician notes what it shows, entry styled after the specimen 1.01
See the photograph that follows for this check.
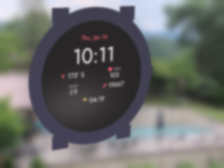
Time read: 10.11
